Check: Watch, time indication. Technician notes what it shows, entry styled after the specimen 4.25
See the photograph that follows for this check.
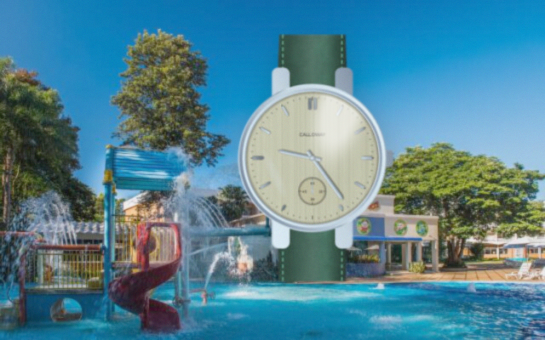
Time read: 9.24
